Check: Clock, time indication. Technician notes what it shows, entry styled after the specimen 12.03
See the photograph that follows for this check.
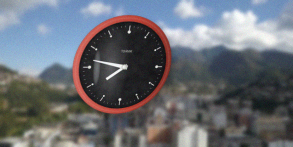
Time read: 7.47
